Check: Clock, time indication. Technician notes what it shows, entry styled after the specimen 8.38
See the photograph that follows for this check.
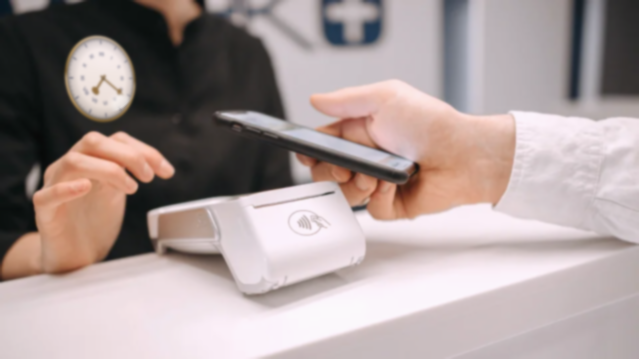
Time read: 7.21
